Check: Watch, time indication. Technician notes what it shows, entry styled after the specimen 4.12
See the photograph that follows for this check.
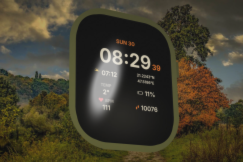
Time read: 8.29
